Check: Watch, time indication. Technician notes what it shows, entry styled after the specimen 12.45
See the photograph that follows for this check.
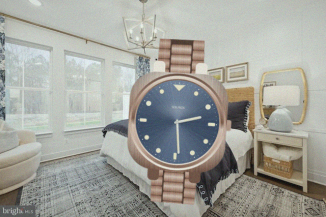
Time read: 2.29
